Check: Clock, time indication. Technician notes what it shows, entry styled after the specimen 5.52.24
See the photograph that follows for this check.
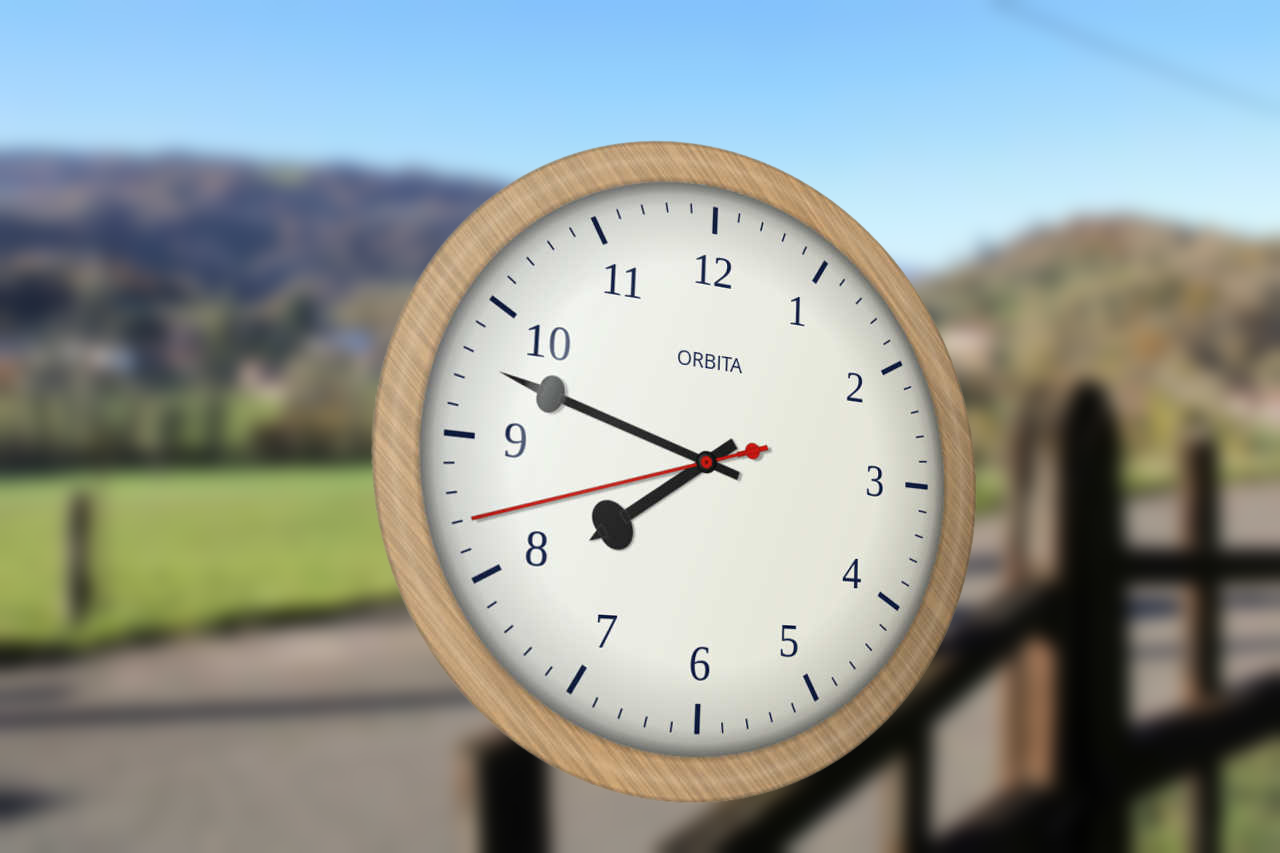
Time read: 7.47.42
